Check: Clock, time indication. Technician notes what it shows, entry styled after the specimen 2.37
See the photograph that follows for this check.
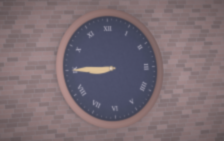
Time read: 8.45
